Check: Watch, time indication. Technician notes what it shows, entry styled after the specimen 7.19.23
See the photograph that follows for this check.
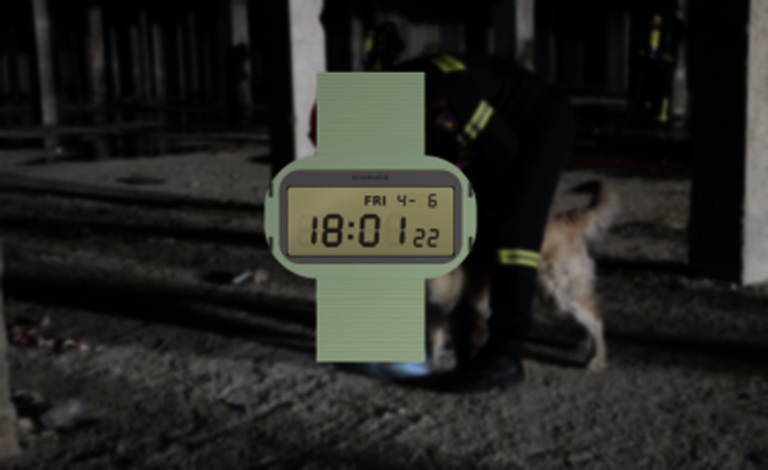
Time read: 18.01.22
